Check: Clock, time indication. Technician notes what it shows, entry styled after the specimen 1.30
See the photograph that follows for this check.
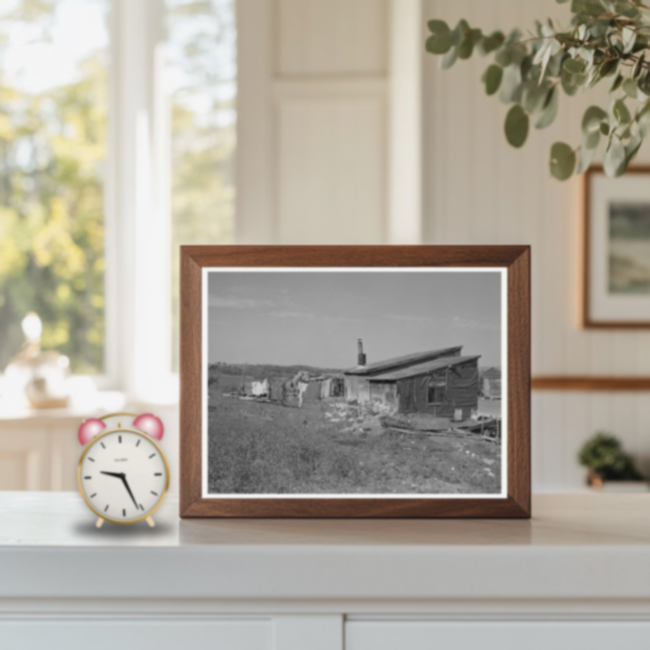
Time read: 9.26
